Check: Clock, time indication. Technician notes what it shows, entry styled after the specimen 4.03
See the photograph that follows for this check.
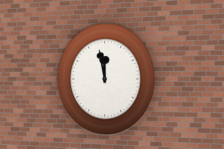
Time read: 11.58
